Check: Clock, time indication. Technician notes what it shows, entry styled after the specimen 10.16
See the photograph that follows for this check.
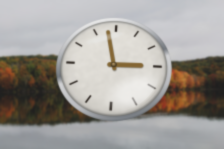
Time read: 2.58
